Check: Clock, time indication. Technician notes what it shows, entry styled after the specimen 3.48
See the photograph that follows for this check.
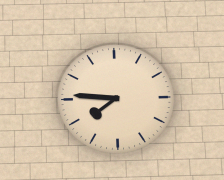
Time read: 7.46
